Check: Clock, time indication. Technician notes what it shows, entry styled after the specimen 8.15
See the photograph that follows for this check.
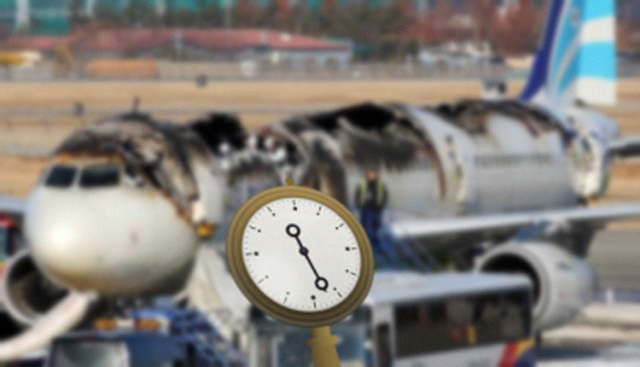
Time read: 11.27
